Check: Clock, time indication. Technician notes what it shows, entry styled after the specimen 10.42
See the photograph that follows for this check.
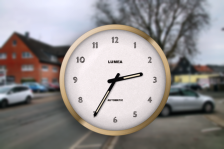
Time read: 2.35
